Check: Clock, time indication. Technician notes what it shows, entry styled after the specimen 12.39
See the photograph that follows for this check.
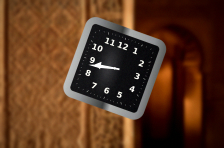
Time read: 8.43
